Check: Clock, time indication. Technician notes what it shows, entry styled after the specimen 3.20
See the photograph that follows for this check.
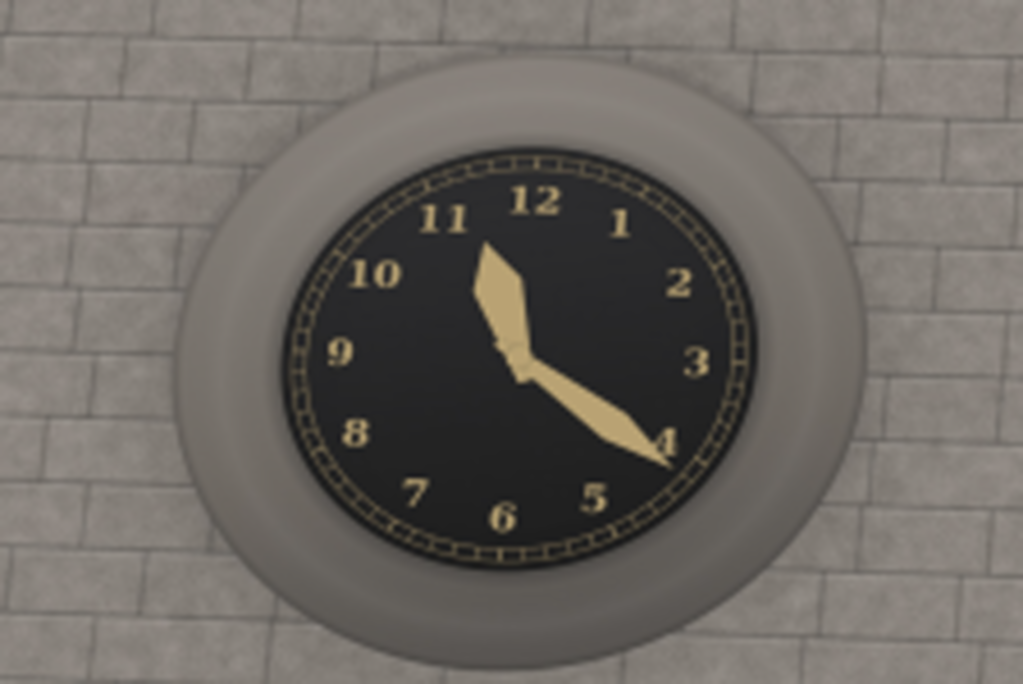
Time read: 11.21
